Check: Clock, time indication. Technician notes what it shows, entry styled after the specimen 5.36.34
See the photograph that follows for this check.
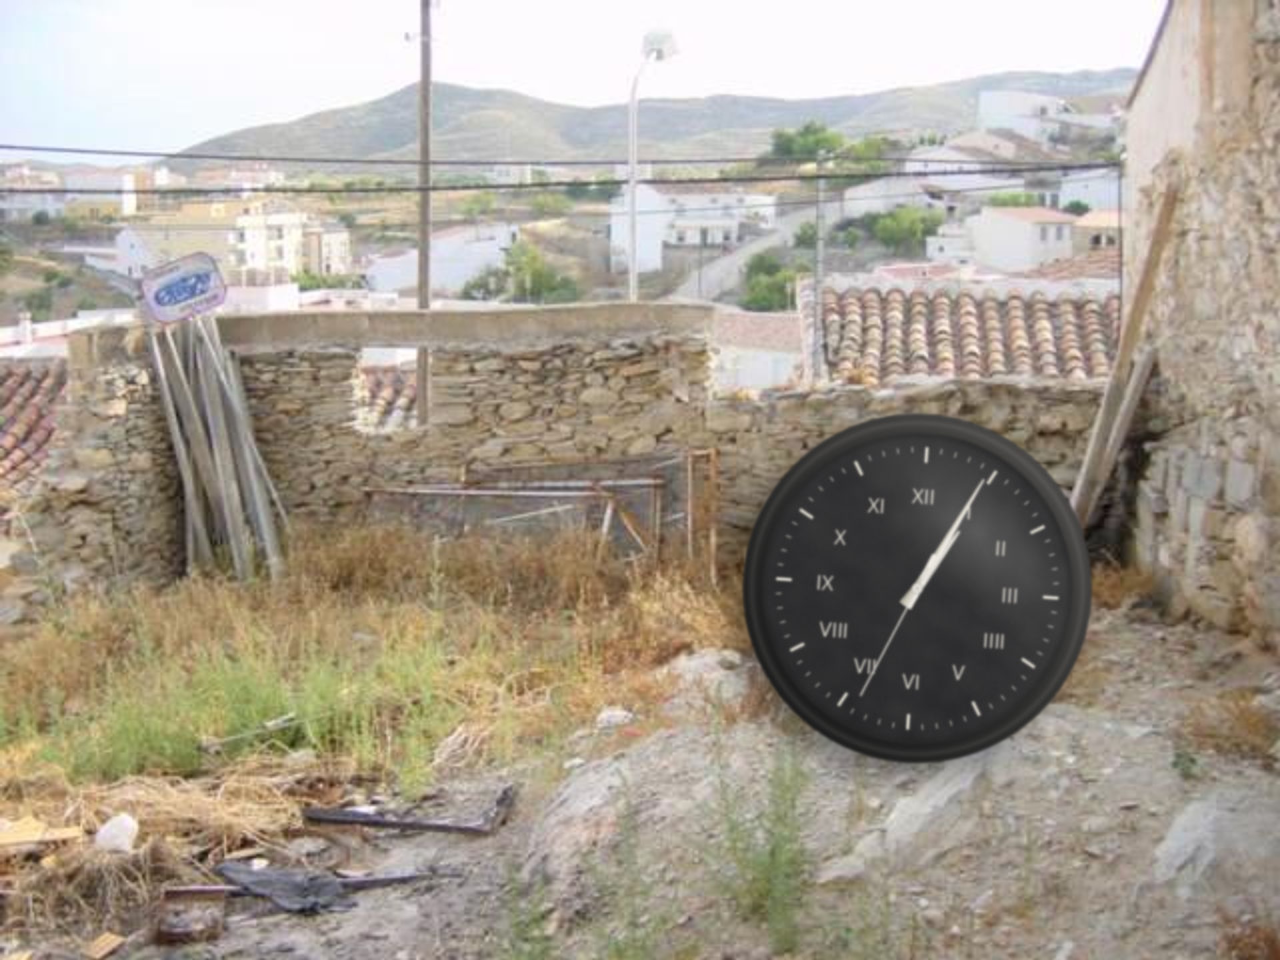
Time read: 1.04.34
